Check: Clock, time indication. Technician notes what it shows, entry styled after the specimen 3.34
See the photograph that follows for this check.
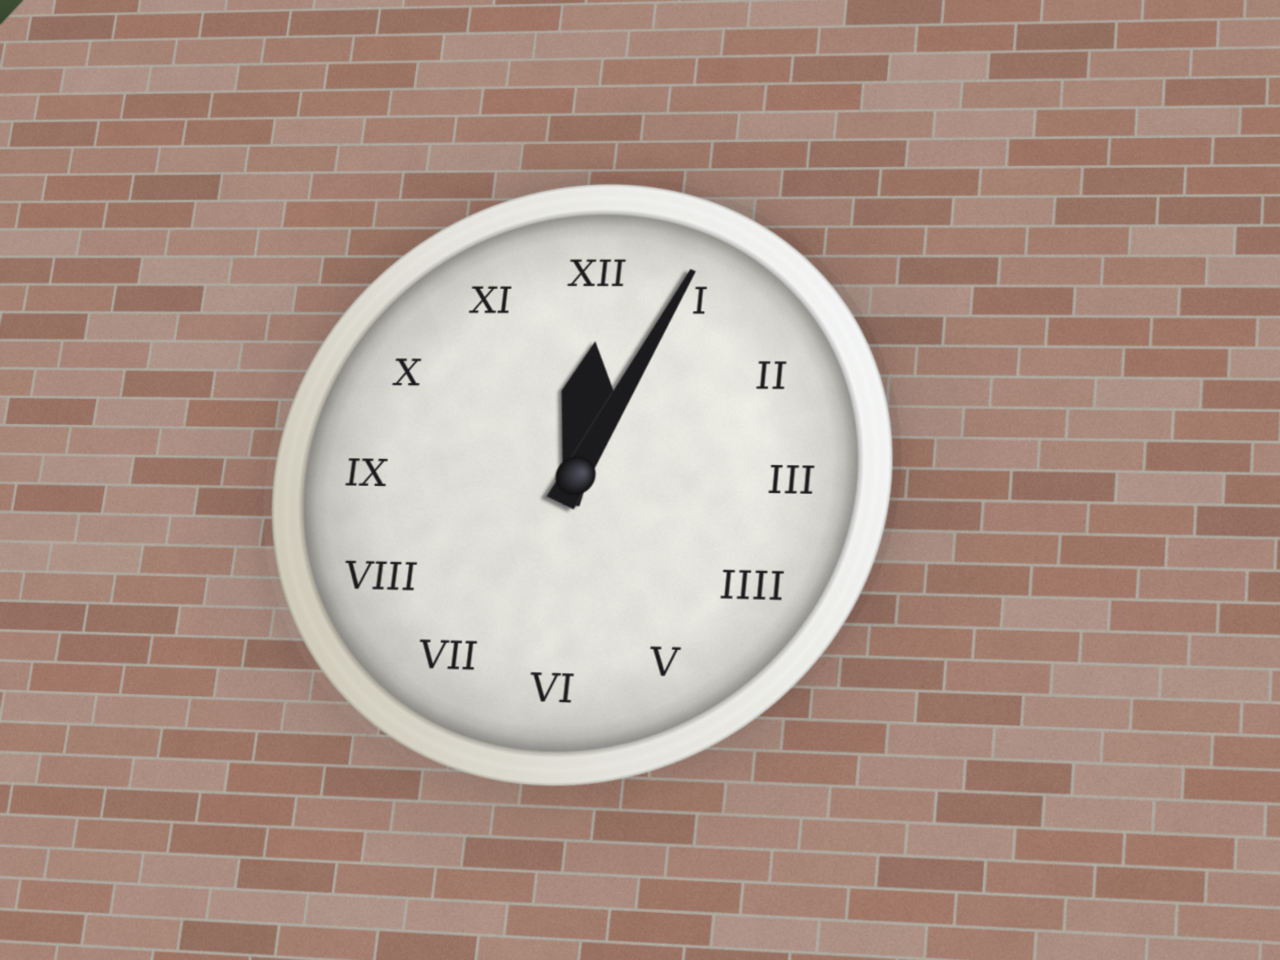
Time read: 12.04
